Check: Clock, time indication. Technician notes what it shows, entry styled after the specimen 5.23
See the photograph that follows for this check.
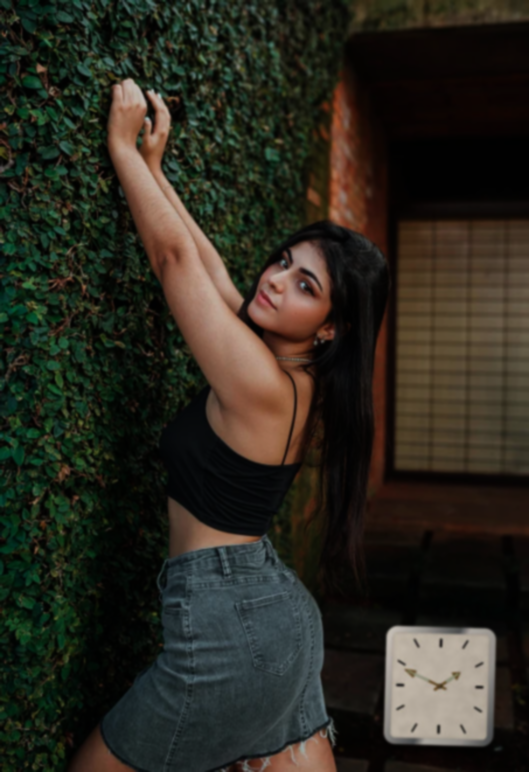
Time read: 1.49
